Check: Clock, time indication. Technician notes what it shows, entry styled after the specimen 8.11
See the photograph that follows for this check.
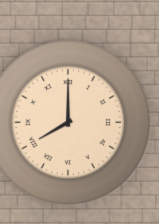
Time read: 8.00
